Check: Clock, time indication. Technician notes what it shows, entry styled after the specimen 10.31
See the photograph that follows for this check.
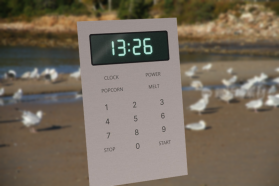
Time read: 13.26
